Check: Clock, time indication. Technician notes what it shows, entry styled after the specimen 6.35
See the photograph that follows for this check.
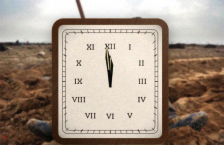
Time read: 11.59
